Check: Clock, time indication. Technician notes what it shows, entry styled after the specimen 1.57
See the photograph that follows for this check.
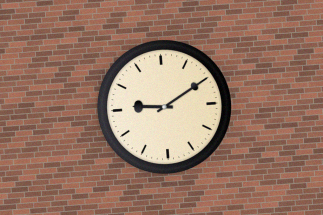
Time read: 9.10
